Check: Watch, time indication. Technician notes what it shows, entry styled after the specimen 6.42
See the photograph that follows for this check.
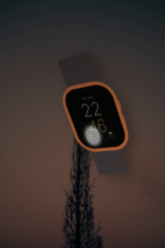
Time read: 22.46
